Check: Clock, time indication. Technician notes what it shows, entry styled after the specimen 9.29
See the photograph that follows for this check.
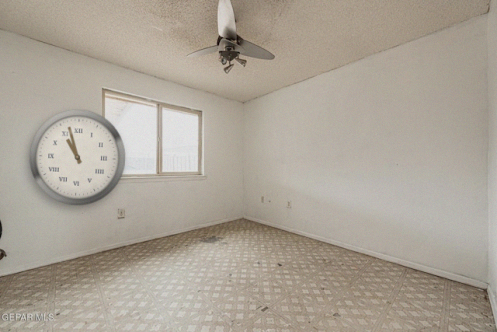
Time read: 10.57
